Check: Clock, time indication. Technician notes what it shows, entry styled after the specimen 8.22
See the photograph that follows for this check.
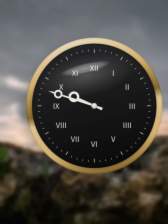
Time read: 9.48
